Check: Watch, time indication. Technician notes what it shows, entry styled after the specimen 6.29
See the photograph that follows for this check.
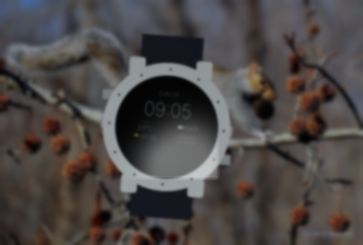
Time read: 9.05
